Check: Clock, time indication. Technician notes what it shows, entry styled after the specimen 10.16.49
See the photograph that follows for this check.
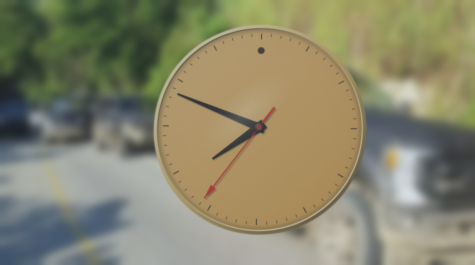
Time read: 7.48.36
